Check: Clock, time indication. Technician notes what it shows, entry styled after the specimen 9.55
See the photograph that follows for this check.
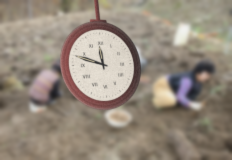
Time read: 11.48
